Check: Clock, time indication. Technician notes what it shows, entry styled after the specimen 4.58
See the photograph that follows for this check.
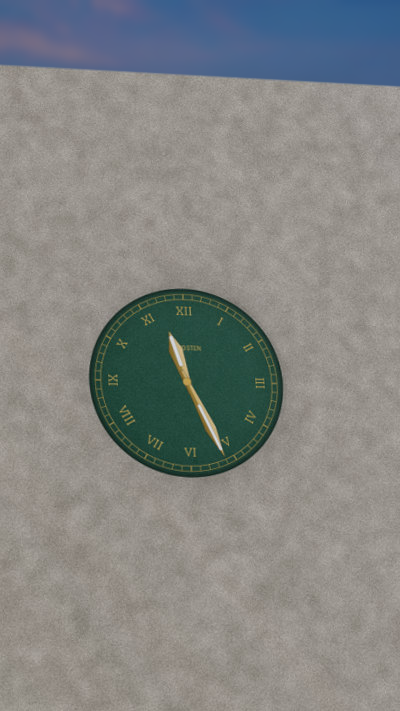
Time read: 11.26
